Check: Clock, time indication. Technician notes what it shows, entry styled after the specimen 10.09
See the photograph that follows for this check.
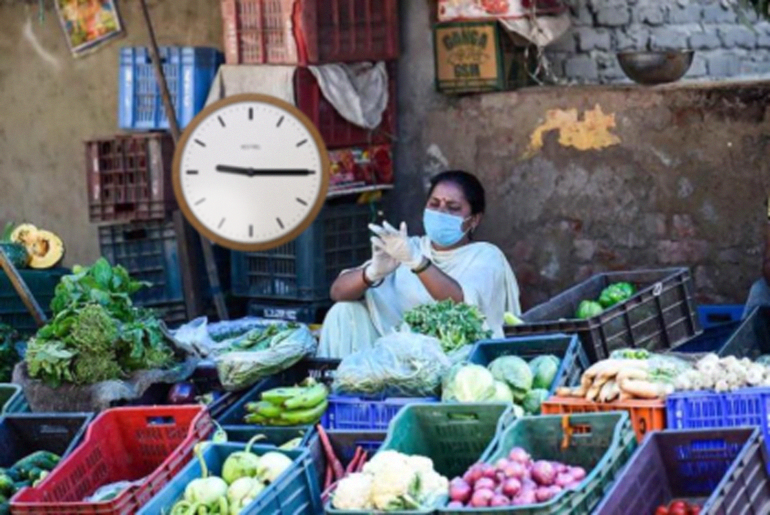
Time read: 9.15
